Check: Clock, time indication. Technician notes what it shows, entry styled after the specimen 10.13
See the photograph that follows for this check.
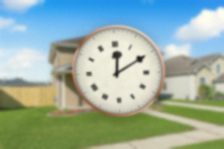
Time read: 12.10
